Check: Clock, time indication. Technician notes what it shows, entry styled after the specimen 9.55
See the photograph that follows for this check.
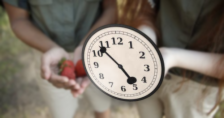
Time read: 4.53
